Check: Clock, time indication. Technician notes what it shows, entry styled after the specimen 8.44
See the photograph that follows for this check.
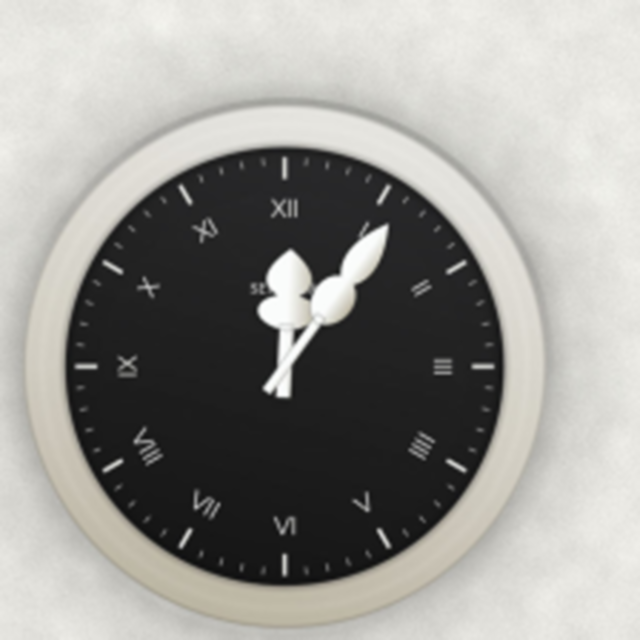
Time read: 12.06
